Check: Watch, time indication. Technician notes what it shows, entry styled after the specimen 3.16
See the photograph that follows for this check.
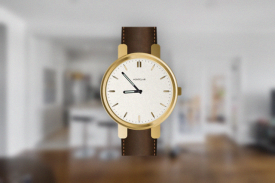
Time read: 8.53
